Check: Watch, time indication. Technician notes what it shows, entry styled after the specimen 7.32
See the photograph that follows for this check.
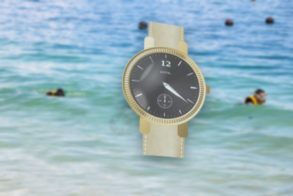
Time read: 4.21
